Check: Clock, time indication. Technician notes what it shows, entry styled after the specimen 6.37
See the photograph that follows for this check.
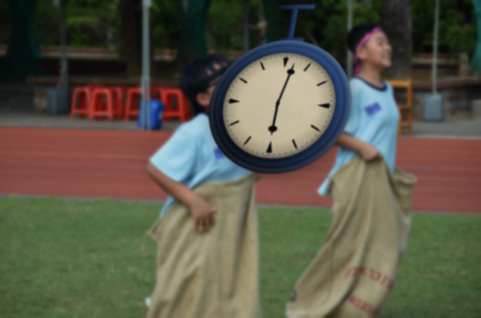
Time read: 6.02
